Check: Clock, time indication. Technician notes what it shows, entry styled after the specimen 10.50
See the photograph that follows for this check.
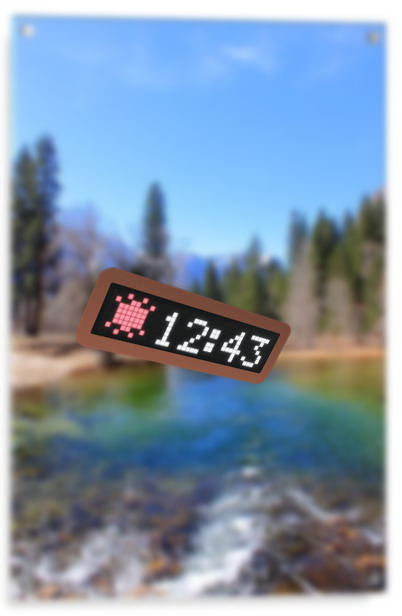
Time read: 12.43
